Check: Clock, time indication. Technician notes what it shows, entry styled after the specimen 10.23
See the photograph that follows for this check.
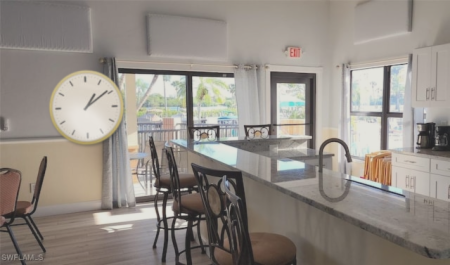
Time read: 1.09
